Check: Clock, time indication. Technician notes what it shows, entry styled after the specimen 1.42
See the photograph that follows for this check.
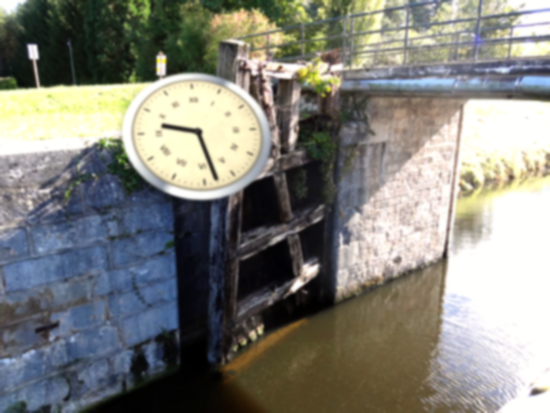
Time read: 9.28
